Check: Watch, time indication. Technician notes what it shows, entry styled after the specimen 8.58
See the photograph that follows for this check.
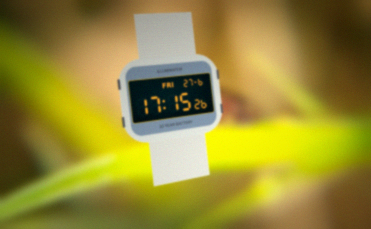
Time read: 17.15
